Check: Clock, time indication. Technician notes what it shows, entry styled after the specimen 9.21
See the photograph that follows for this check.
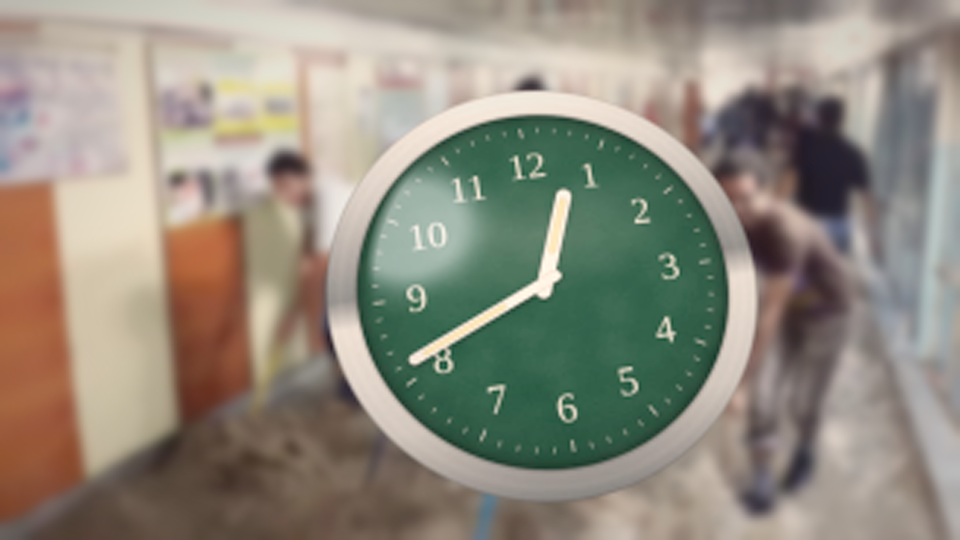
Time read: 12.41
